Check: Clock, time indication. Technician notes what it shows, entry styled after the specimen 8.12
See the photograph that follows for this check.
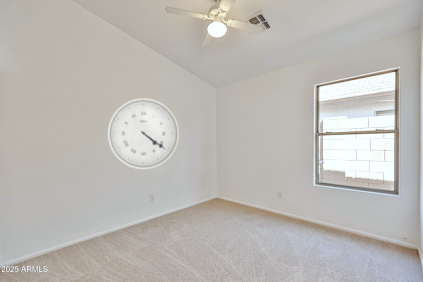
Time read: 4.21
